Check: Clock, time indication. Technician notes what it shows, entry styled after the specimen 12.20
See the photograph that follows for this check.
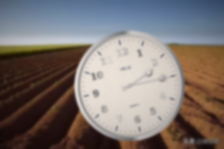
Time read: 2.15
